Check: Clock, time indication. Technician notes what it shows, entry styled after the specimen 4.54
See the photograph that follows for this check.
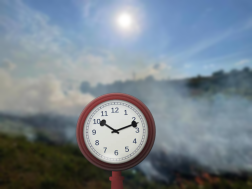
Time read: 10.12
